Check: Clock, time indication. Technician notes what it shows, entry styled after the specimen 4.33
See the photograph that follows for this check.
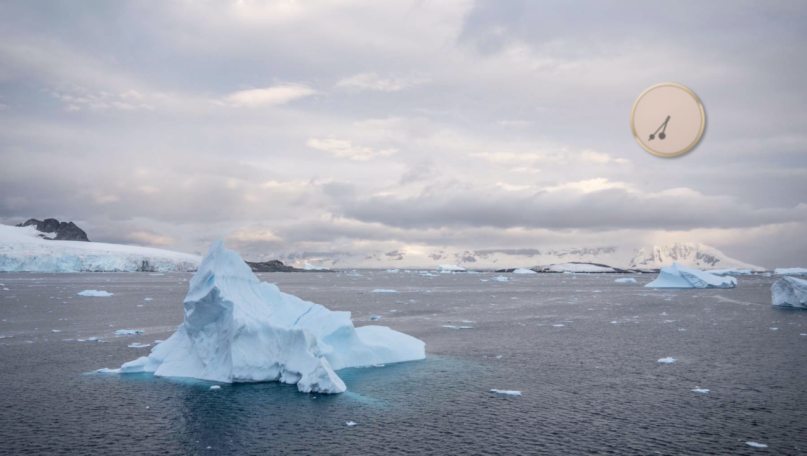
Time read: 6.37
